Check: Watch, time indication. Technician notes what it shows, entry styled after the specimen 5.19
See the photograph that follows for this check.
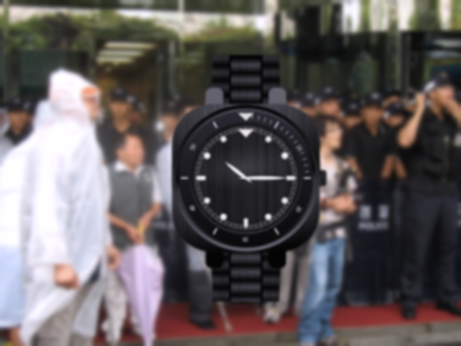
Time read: 10.15
